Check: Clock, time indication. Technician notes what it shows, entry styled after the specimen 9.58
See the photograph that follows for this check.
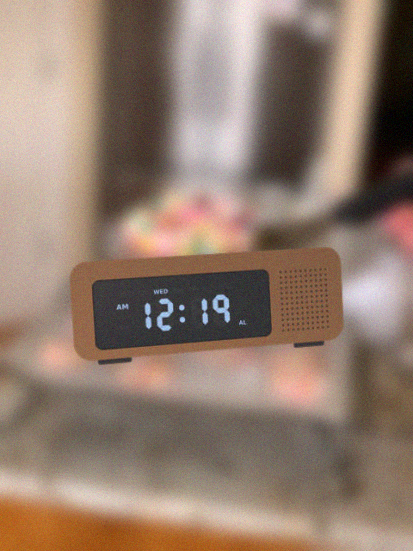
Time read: 12.19
